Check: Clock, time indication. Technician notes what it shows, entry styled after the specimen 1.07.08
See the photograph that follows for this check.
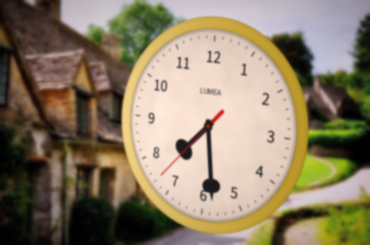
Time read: 7.28.37
